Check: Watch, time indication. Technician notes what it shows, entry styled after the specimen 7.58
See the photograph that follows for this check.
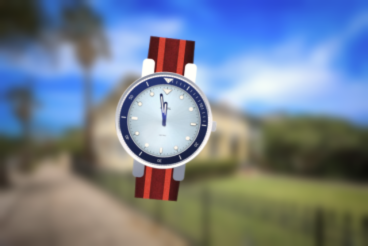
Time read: 11.58
